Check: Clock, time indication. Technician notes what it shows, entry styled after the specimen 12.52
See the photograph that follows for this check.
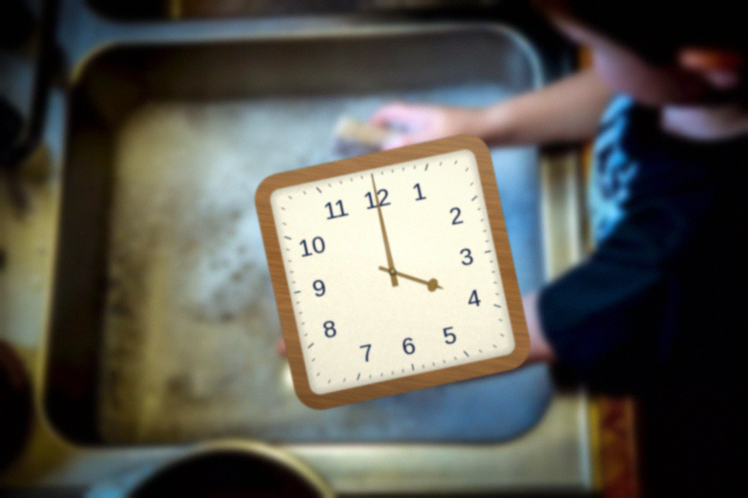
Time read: 4.00
